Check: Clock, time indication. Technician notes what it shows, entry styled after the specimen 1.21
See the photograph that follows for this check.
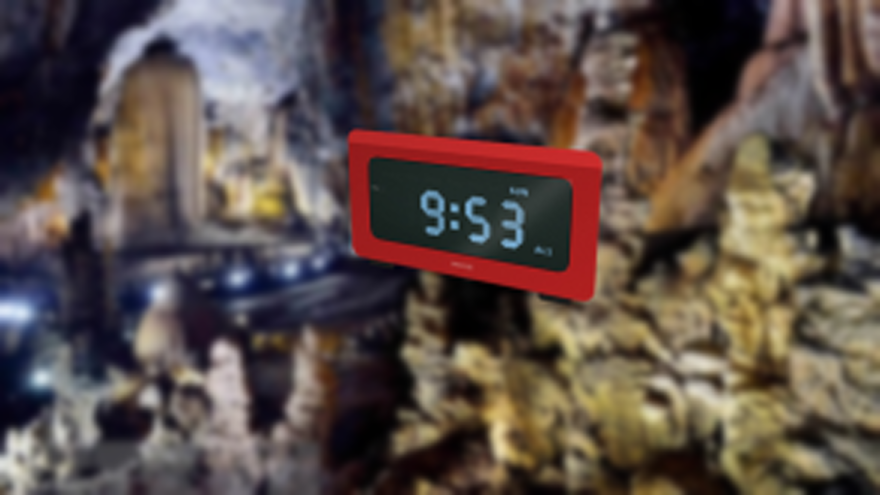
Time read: 9.53
